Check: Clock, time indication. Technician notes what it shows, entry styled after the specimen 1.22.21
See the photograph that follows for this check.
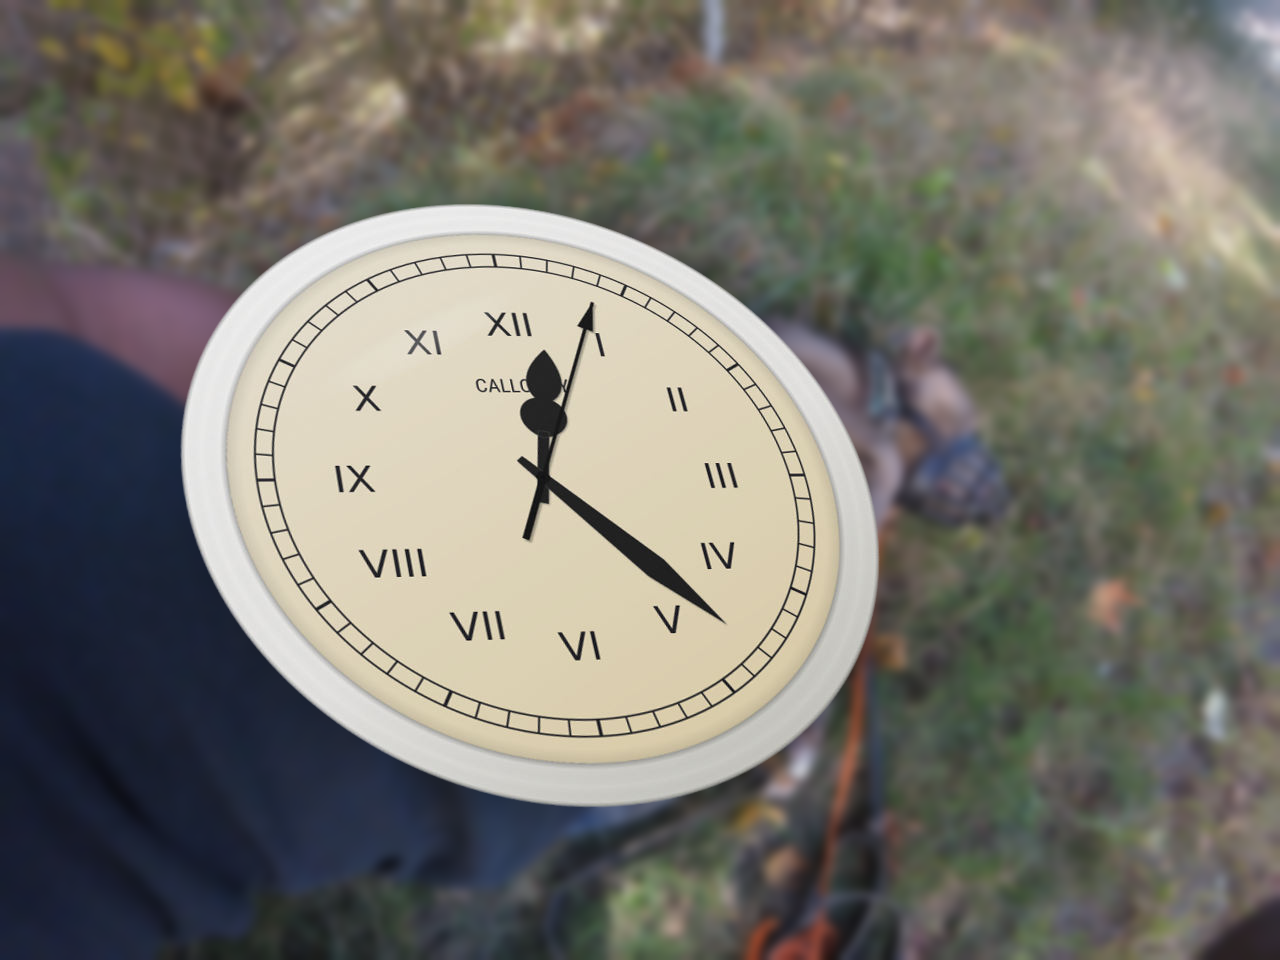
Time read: 12.23.04
